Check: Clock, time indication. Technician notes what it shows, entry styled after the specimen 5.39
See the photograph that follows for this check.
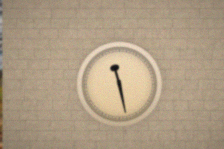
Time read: 11.28
